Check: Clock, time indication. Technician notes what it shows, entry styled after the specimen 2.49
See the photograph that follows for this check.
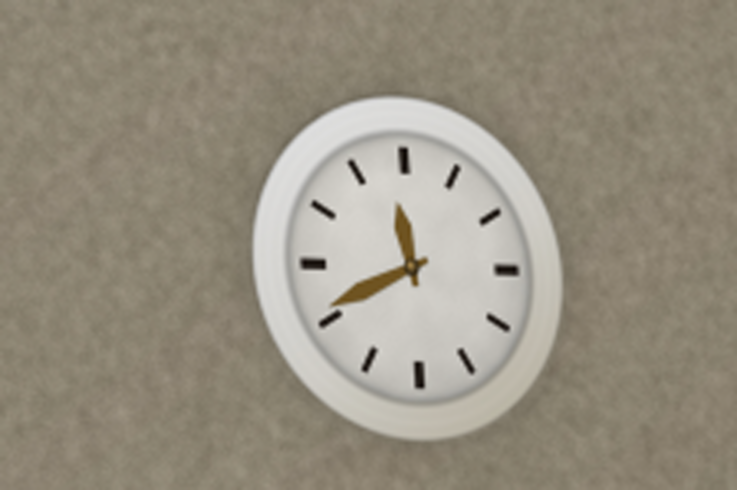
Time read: 11.41
